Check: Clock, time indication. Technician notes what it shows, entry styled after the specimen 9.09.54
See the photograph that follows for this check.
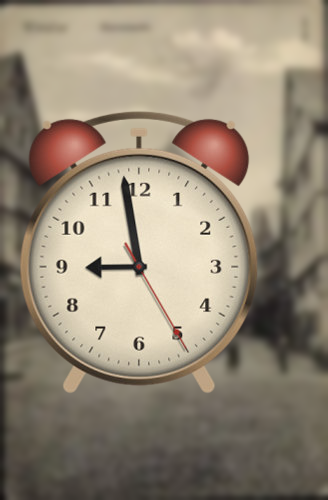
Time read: 8.58.25
